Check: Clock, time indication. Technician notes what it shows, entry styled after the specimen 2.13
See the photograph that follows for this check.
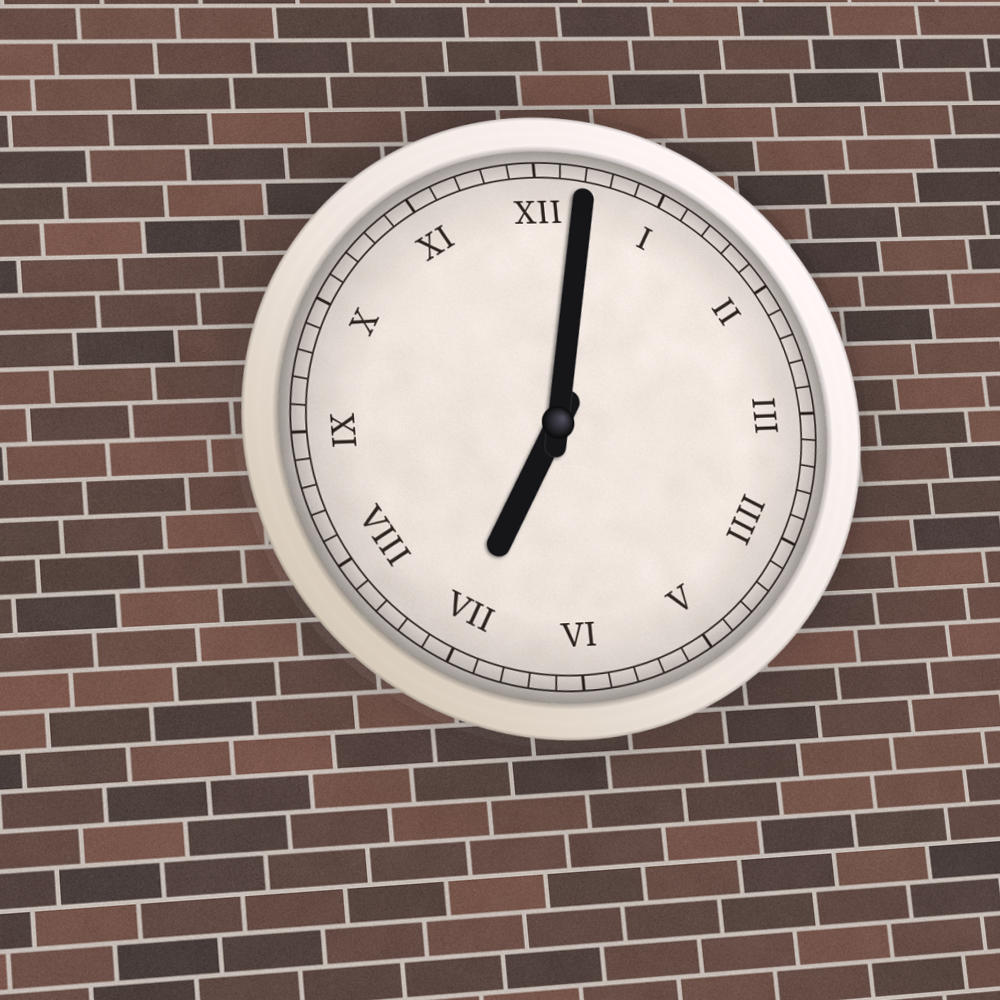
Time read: 7.02
